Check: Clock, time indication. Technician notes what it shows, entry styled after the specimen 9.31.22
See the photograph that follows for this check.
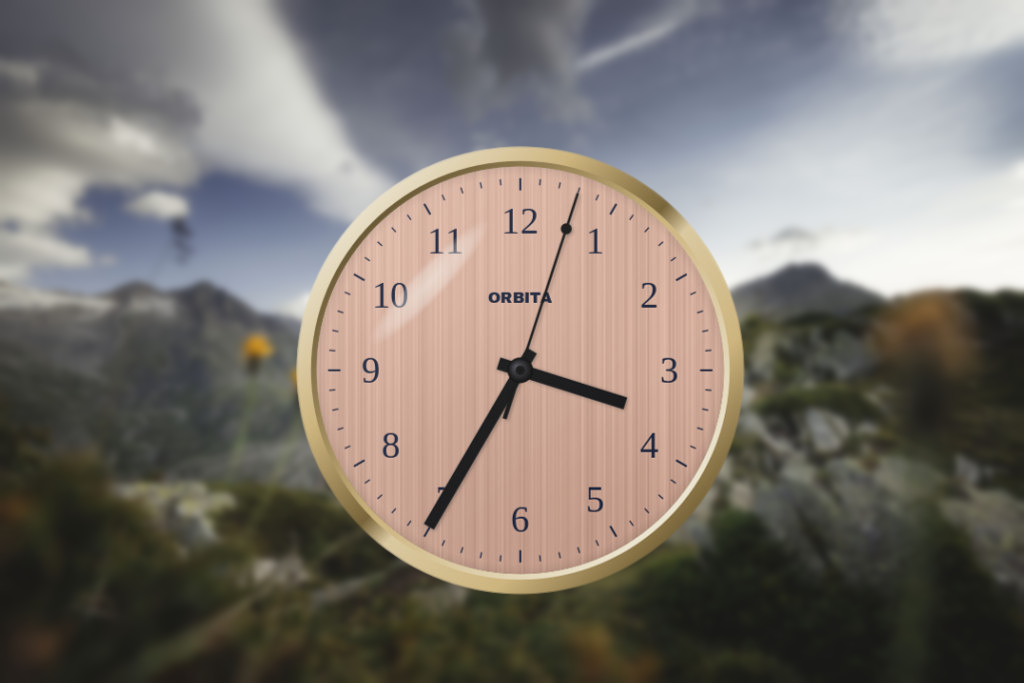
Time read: 3.35.03
